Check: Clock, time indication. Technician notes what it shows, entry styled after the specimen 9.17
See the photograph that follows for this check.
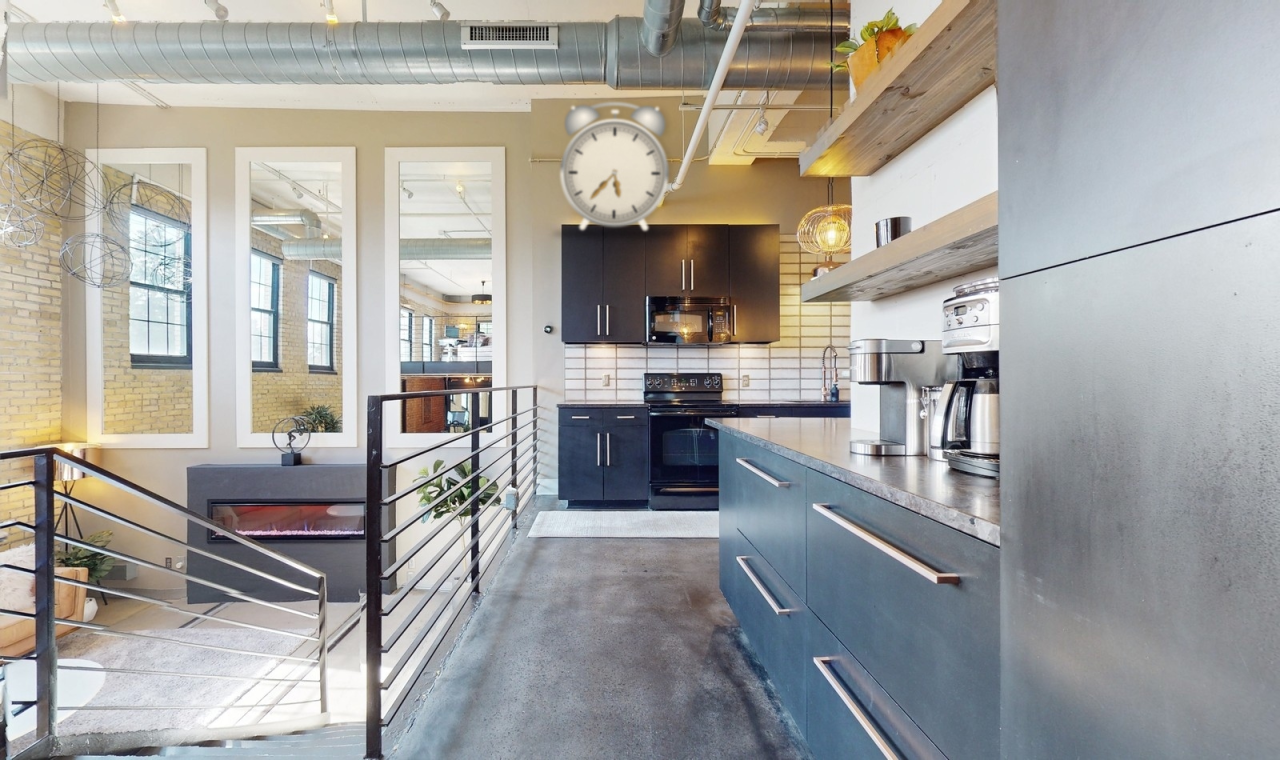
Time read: 5.37
